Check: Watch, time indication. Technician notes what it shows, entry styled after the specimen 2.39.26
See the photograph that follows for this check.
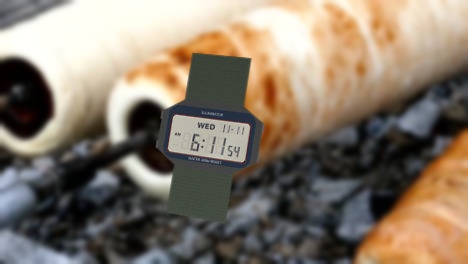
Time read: 6.11.54
